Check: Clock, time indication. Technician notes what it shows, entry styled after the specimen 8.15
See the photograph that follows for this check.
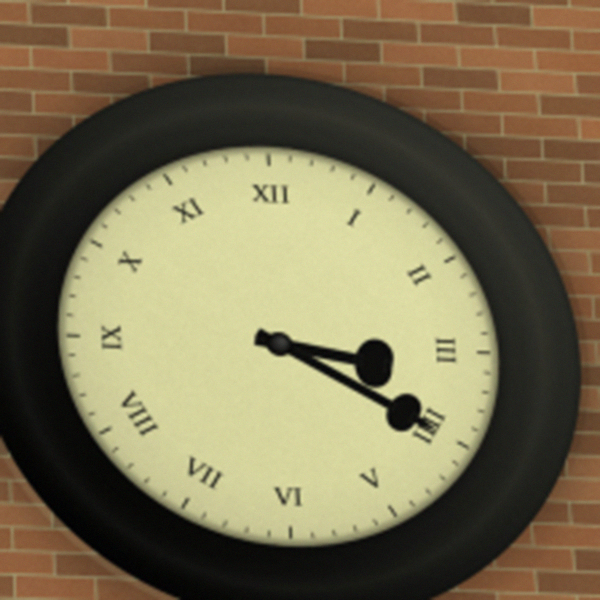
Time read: 3.20
